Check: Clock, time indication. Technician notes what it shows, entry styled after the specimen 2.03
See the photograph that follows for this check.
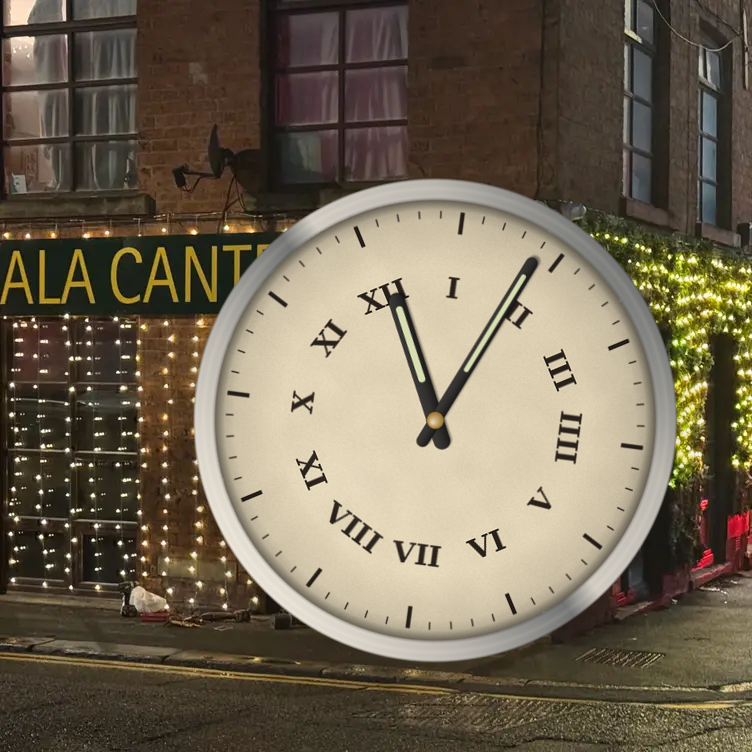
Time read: 12.09
